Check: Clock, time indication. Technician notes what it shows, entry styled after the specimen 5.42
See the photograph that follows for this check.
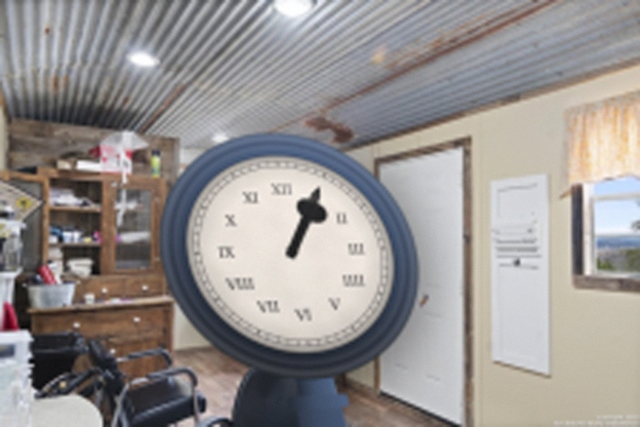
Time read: 1.05
